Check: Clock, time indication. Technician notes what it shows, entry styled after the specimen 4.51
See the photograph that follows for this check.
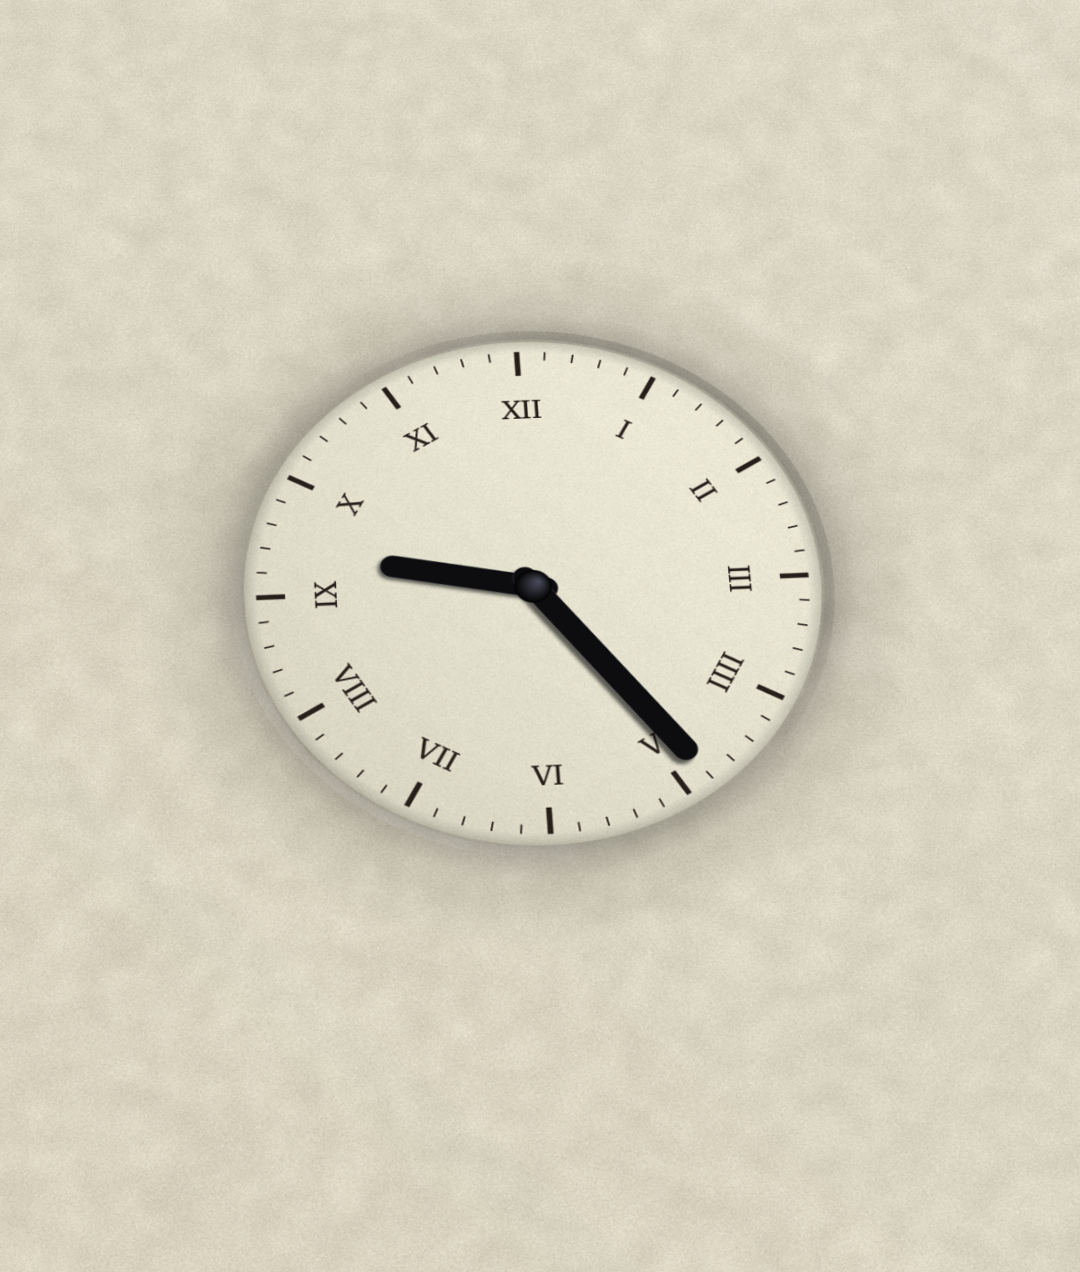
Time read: 9.24
